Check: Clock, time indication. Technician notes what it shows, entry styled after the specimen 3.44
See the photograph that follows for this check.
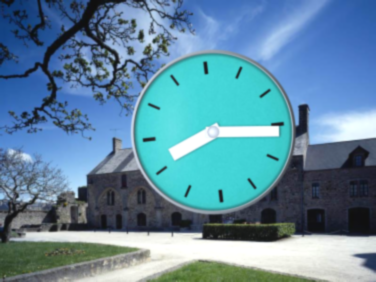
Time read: 8.16
